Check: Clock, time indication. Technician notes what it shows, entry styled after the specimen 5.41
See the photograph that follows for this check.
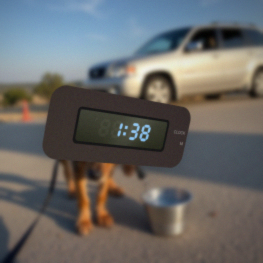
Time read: 1.38
